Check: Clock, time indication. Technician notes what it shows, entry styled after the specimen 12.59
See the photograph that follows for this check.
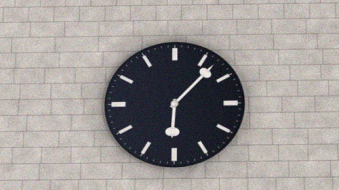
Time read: 6.07
